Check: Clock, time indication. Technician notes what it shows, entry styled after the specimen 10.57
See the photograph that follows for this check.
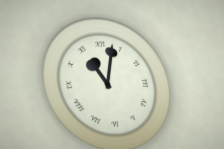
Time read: 11.03
